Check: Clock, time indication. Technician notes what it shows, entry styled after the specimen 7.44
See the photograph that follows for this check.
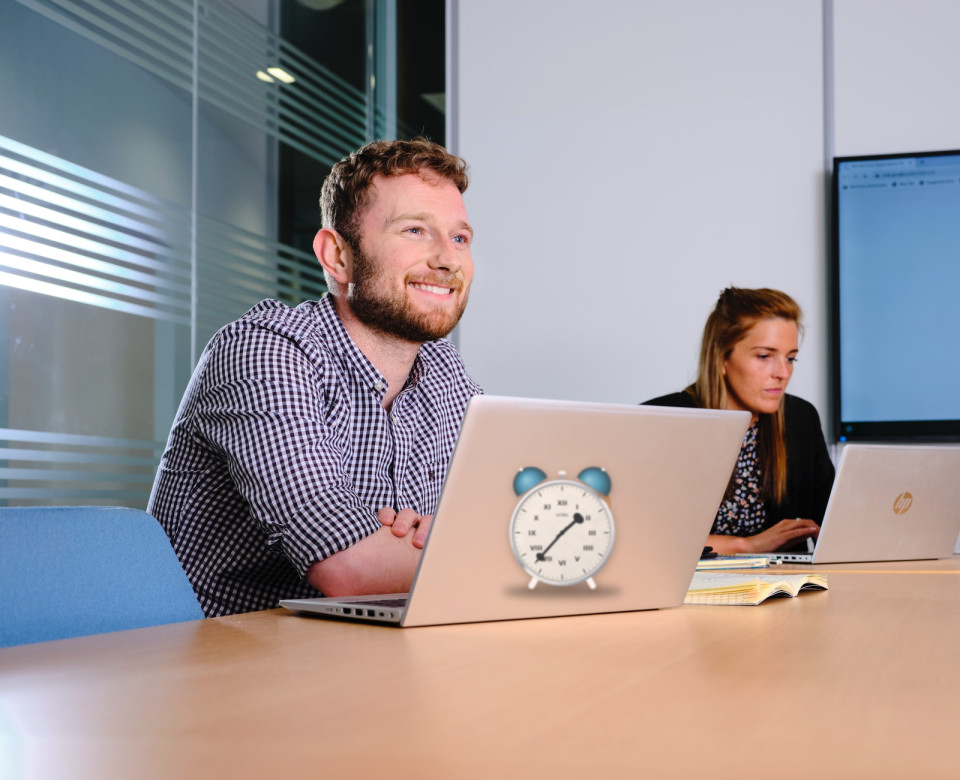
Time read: 1.37
